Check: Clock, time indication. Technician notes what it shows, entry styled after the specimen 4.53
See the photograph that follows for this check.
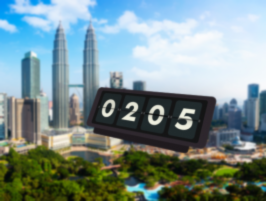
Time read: 2.05
